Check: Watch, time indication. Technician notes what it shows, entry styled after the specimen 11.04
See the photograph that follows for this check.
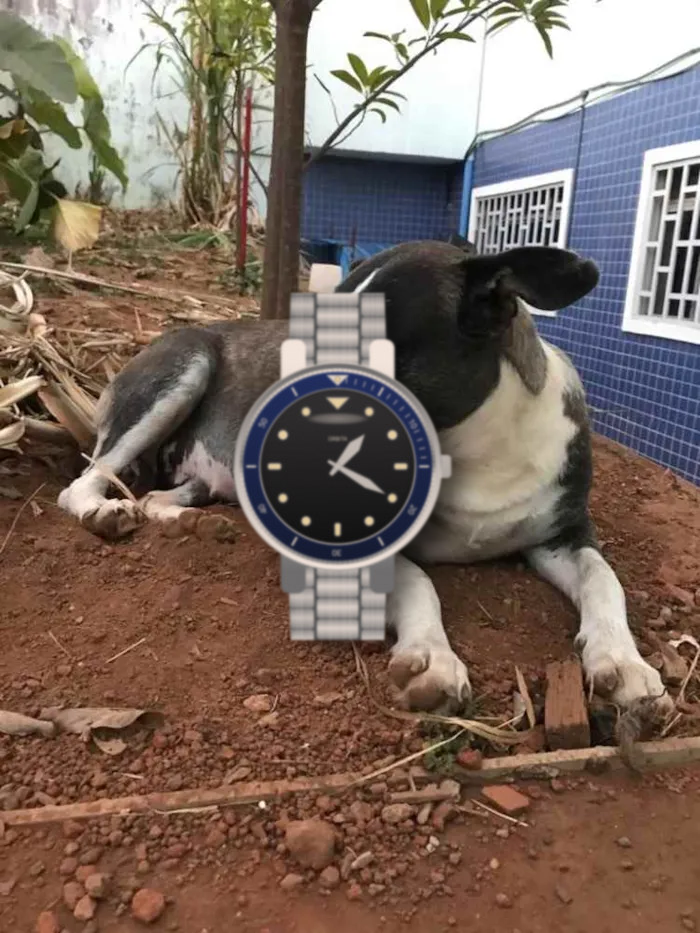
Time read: 1.20
